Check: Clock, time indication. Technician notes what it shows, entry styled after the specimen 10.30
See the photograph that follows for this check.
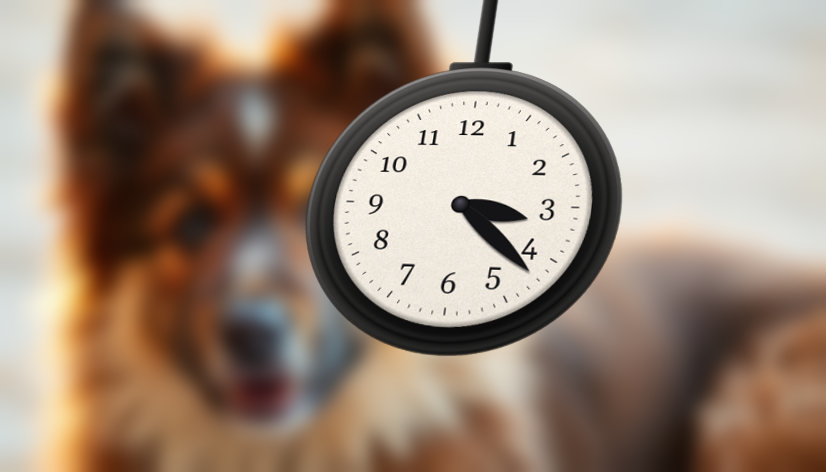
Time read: 3.22
